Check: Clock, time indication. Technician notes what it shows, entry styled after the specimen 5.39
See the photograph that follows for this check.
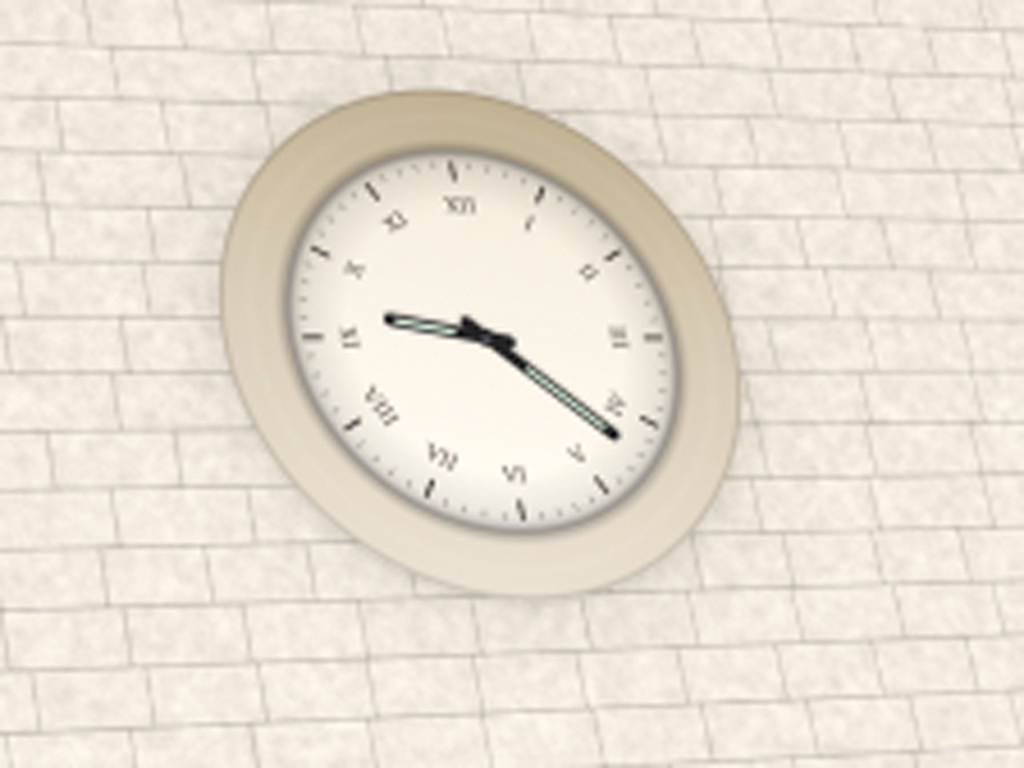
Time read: 9.22
